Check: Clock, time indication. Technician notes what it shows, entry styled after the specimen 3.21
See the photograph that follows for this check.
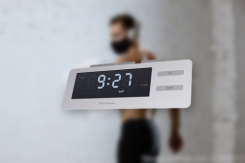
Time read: 9.27
